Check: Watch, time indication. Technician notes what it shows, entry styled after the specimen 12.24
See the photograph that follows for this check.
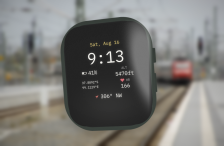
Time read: 9.13
